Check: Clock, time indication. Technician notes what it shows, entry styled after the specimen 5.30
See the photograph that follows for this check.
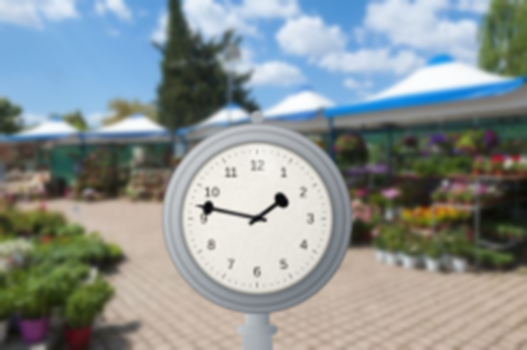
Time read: 1.47
